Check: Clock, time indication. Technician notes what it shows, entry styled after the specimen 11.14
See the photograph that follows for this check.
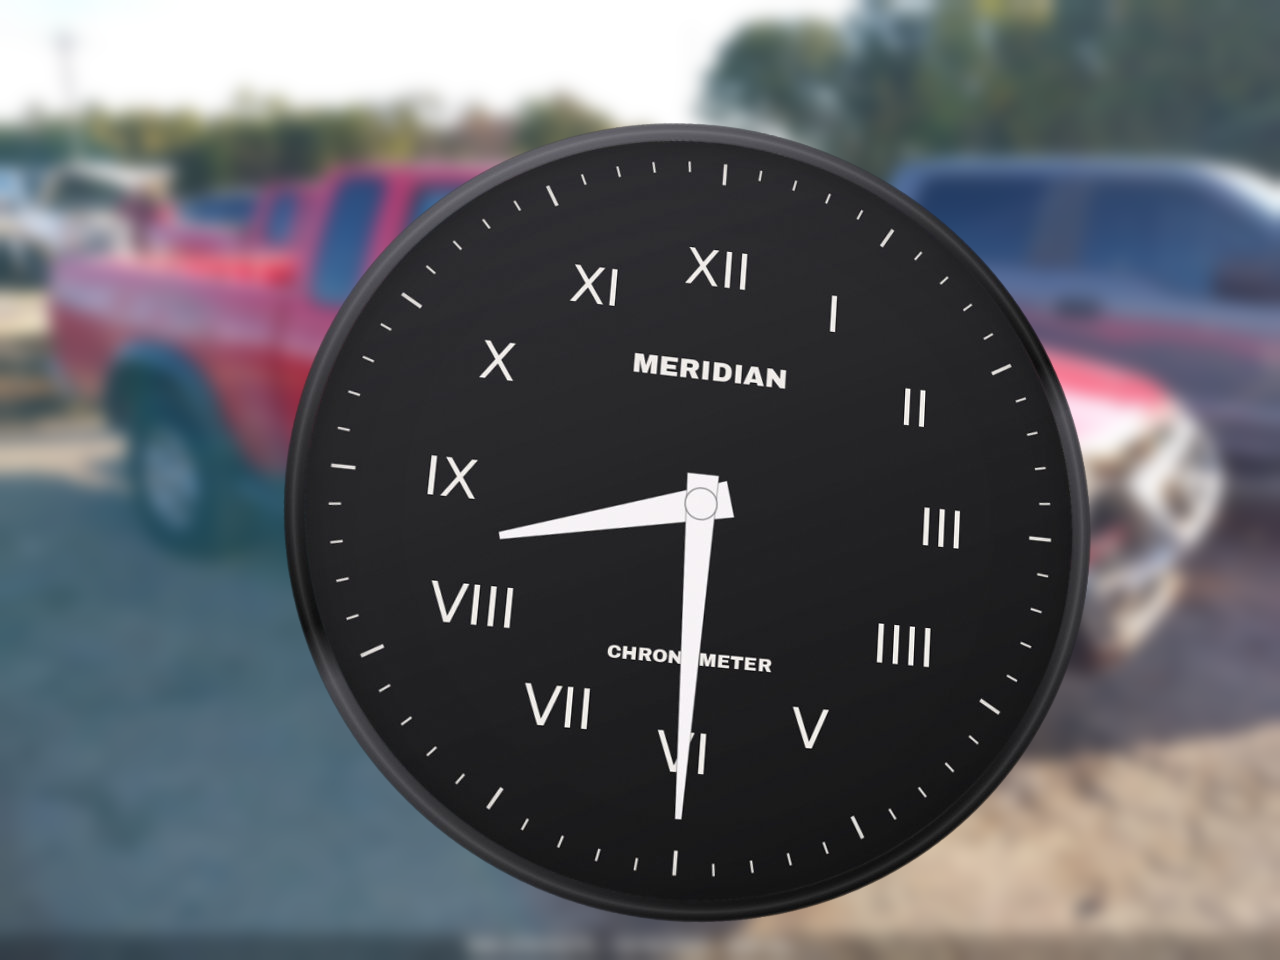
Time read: 8.30
